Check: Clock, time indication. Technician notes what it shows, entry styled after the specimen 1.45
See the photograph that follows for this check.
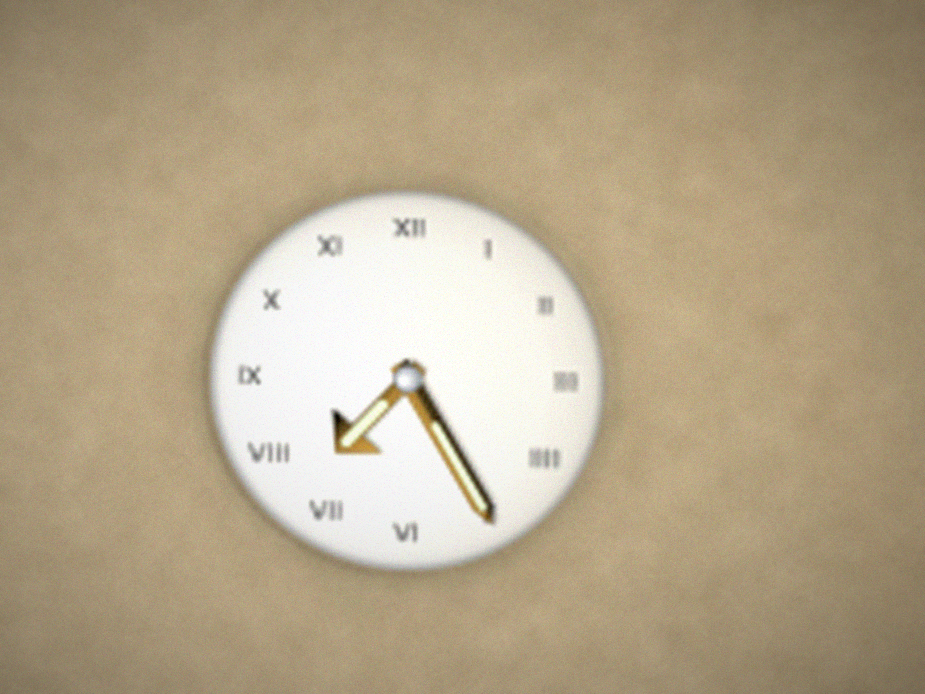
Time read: 7.25
